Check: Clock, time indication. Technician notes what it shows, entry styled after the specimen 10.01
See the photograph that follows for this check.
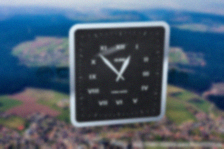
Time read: 12.53
